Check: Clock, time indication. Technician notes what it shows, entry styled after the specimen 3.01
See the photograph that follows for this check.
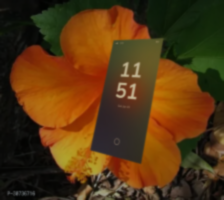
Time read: 11.51
